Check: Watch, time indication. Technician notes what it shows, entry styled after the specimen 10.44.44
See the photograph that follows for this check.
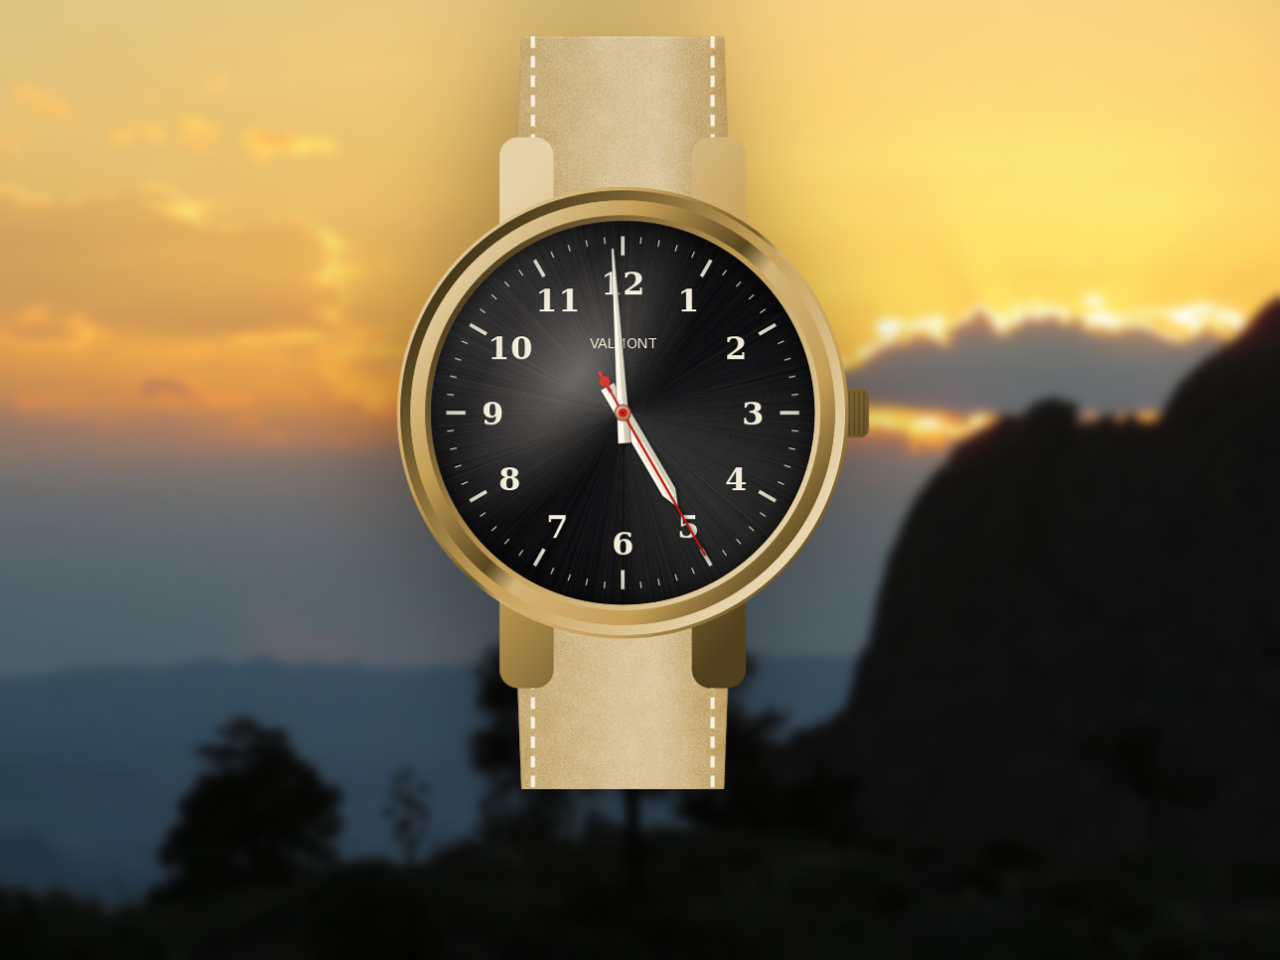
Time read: 4.59.25
